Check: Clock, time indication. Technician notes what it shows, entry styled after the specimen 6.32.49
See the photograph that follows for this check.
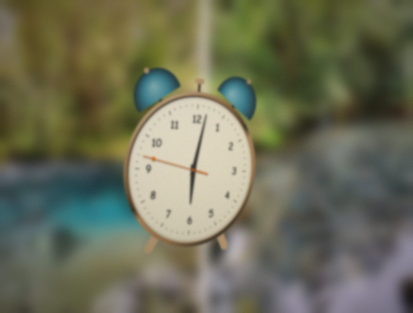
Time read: 6.01.47
